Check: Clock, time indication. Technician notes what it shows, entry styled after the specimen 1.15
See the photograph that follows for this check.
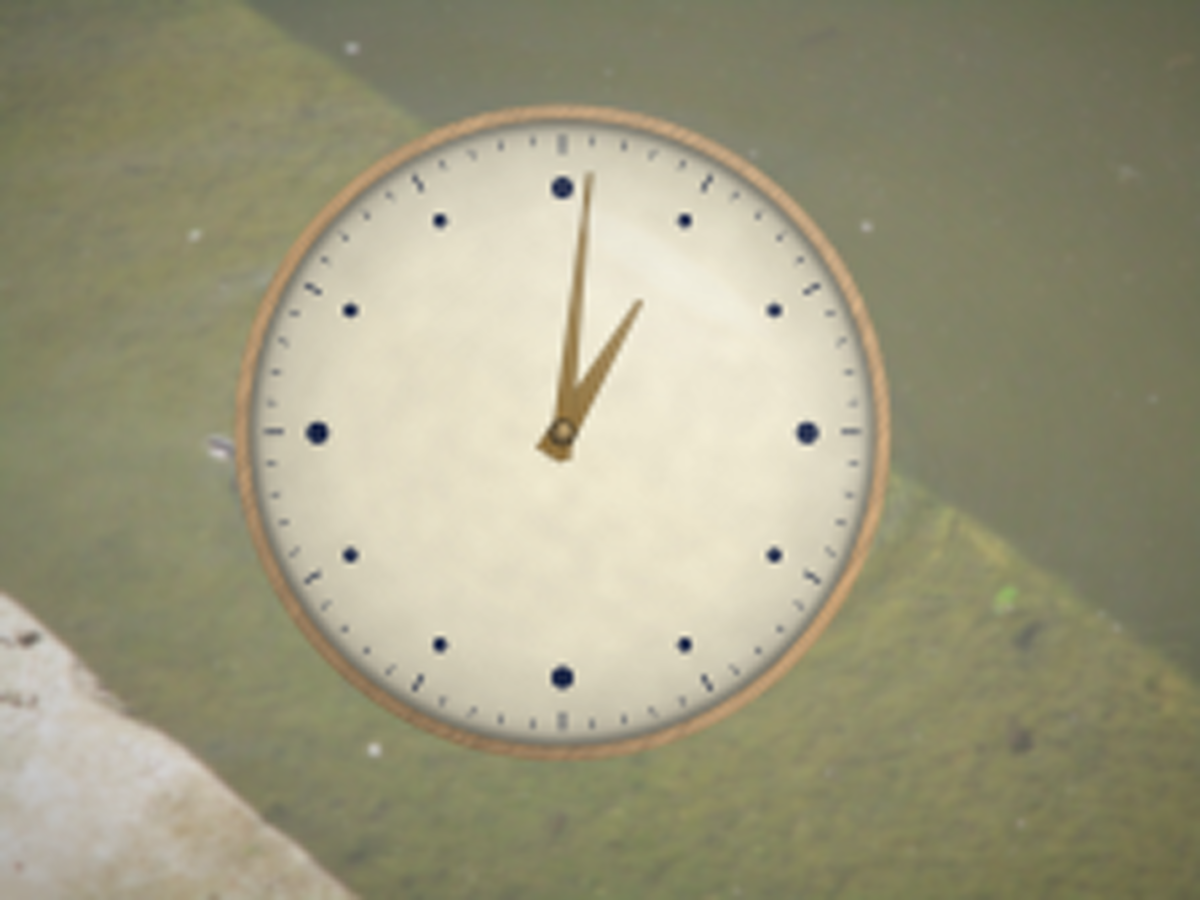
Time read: 1.01
